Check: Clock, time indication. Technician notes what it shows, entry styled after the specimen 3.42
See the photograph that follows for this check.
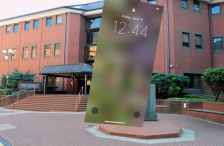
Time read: 12.44
